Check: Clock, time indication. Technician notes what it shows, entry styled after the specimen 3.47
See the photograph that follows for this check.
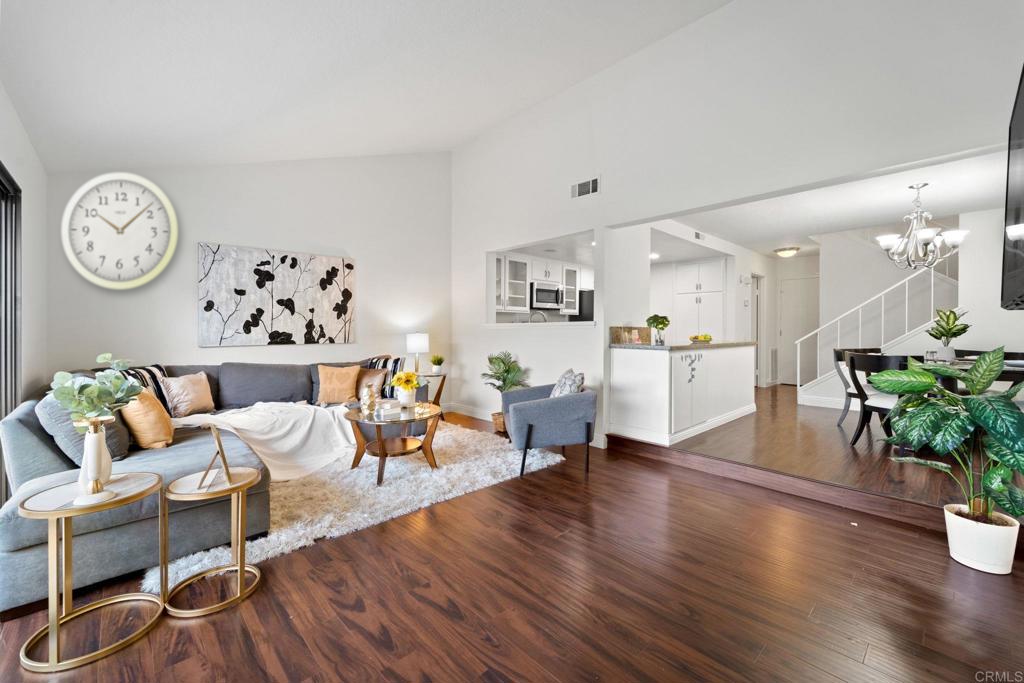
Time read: 10.08
